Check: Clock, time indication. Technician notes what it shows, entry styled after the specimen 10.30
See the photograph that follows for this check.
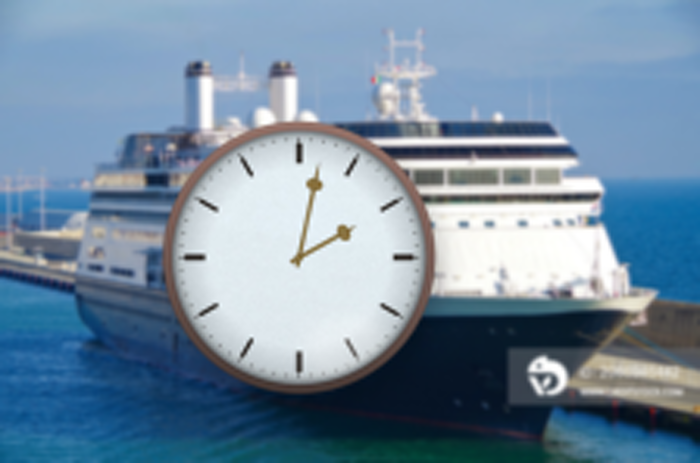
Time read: 2.02
